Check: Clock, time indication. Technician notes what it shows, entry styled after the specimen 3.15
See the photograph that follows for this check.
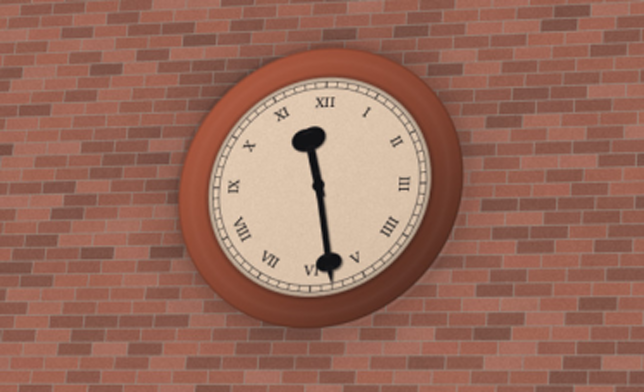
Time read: 11.28
